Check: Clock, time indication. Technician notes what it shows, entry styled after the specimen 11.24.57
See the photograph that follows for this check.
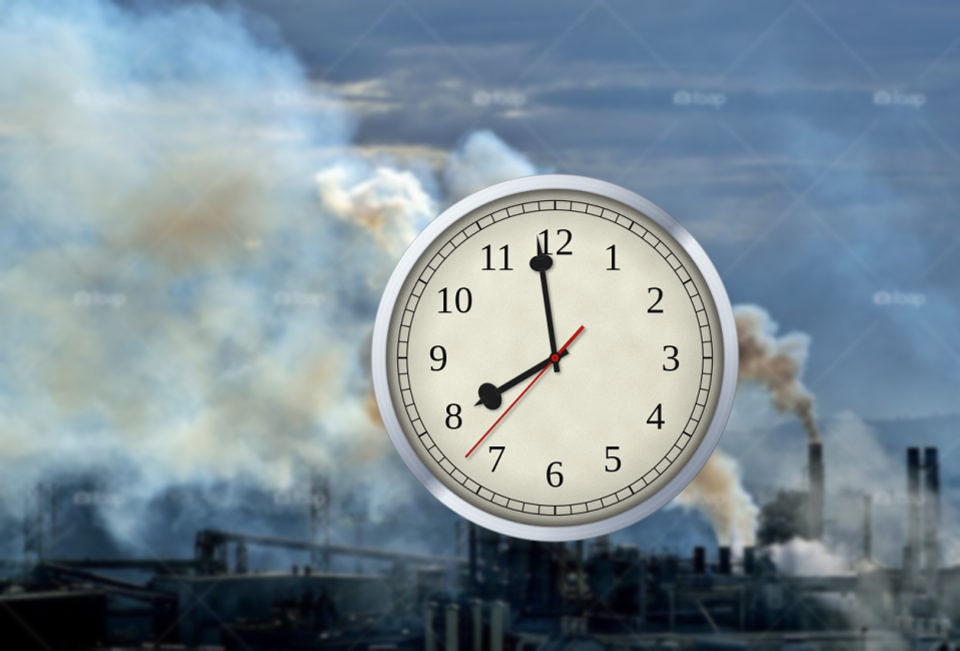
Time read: 7.58.37
